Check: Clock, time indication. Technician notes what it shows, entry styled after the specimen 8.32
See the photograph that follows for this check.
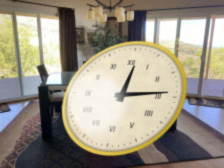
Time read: 12.14
